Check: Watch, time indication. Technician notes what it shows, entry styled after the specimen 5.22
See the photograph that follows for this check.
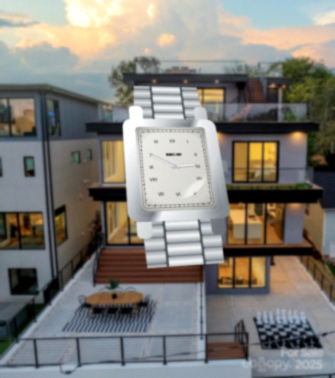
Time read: 2.50
